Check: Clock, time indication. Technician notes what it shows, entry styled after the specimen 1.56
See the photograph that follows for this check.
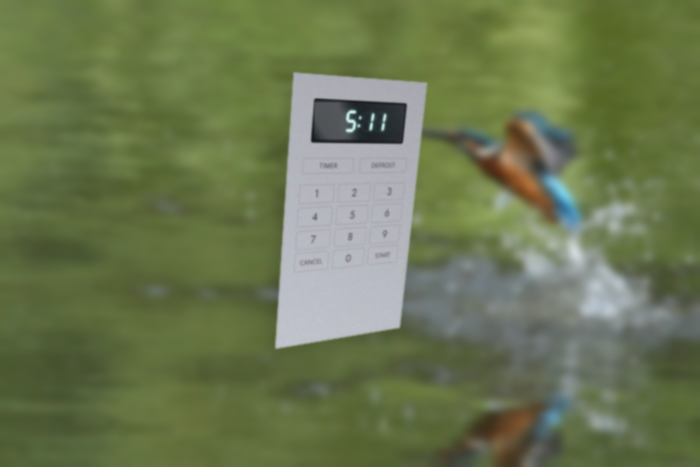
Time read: 5.11
